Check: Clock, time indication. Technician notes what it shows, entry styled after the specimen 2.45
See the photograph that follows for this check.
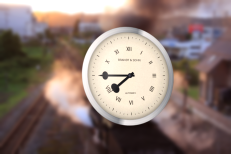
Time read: 7.45
